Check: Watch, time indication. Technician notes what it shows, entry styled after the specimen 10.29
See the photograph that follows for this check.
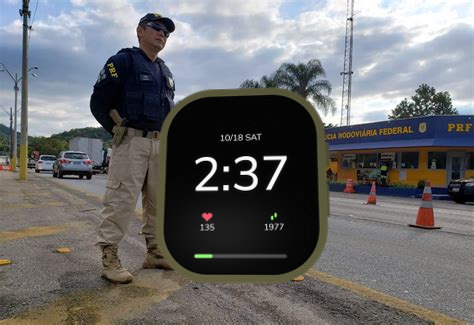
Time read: 2.37
